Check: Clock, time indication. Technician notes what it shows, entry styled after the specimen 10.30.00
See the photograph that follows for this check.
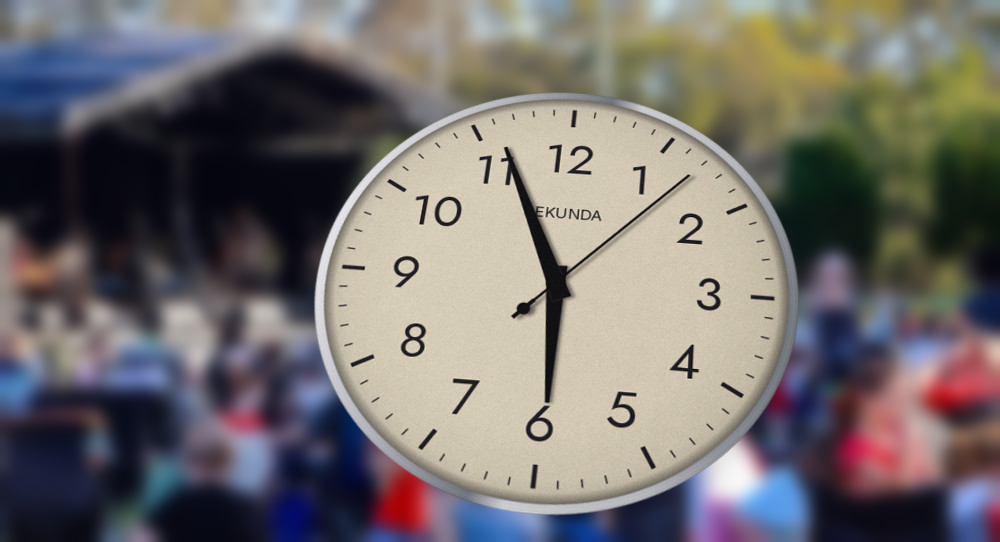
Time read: 5.56.07
